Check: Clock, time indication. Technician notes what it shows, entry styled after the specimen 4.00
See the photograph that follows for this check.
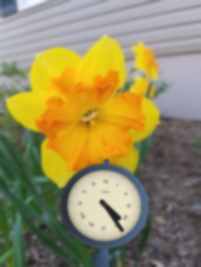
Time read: 4.24
